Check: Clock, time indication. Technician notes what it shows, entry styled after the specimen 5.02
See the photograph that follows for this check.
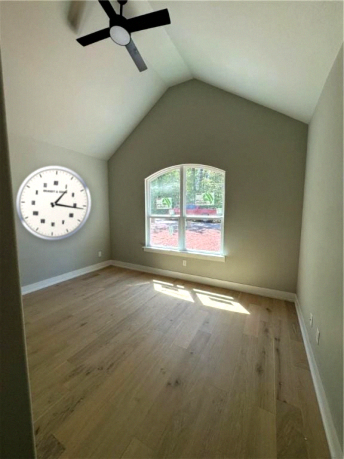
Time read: 1.16
